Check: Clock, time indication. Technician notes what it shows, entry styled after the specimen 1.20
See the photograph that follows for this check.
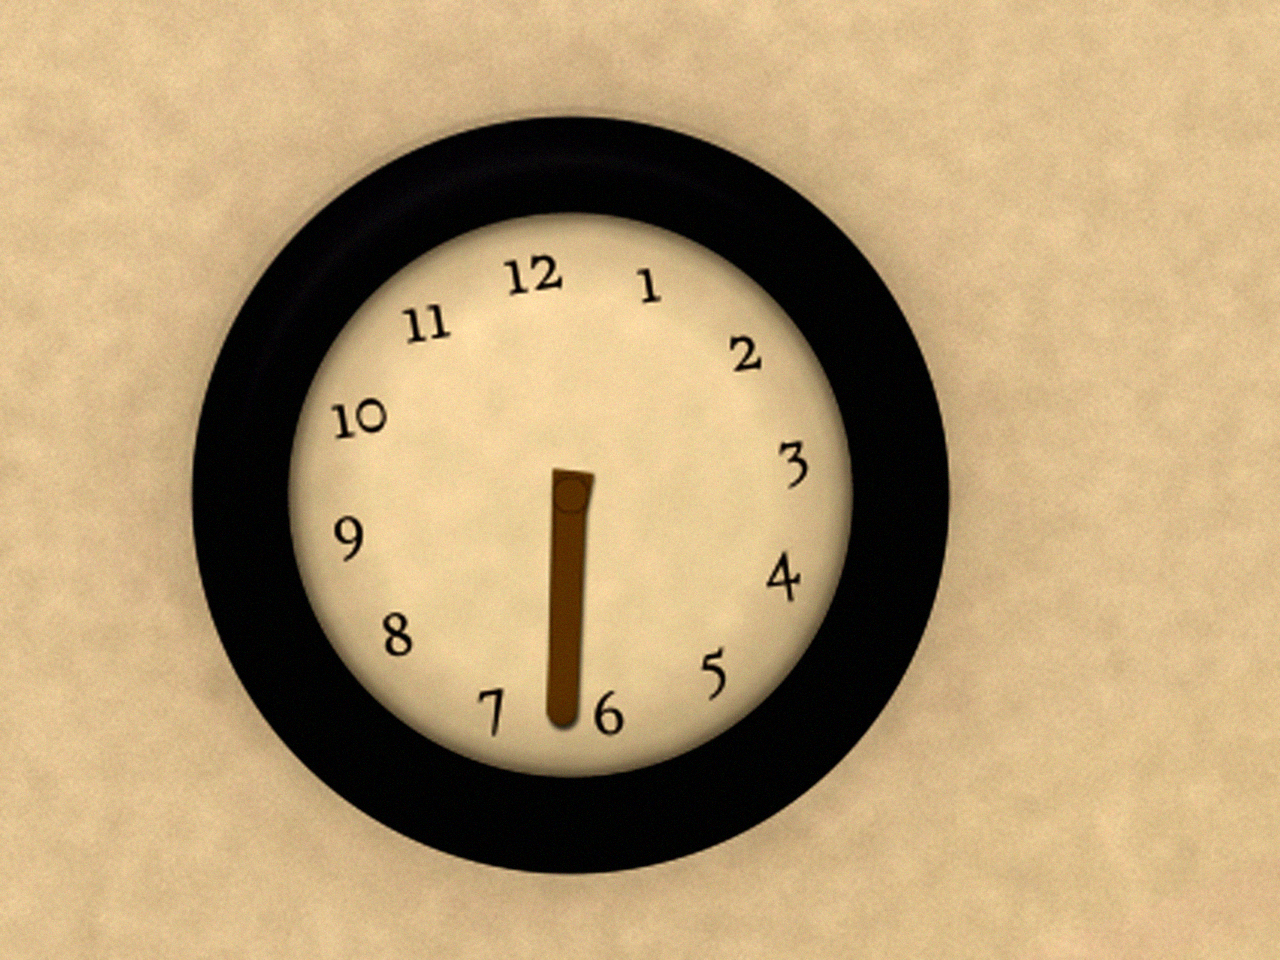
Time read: 6.32
